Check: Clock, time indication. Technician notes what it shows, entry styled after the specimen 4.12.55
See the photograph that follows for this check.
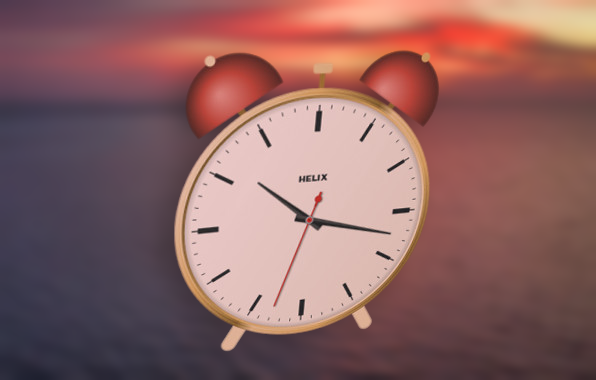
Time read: 10.17.33
